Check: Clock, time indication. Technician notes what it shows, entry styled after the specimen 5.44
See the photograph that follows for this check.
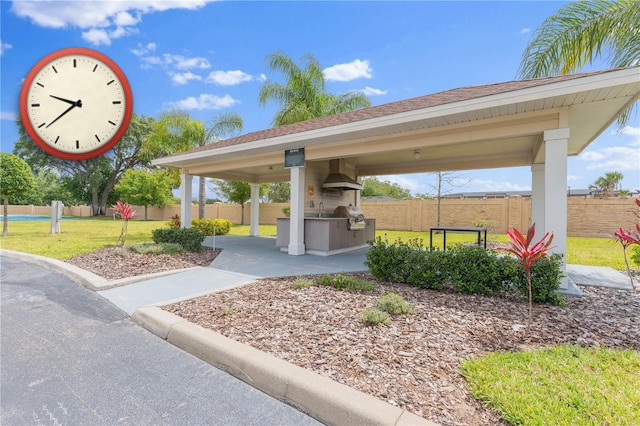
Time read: 9.39
